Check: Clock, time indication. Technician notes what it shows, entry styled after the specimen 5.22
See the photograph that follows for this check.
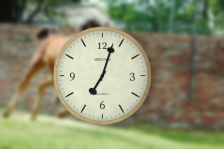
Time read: 7.03
